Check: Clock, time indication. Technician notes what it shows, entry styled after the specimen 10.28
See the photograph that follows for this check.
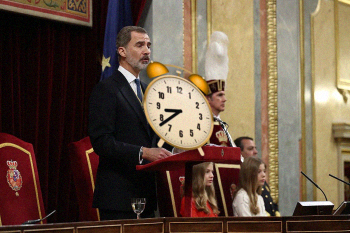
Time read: 8.38
